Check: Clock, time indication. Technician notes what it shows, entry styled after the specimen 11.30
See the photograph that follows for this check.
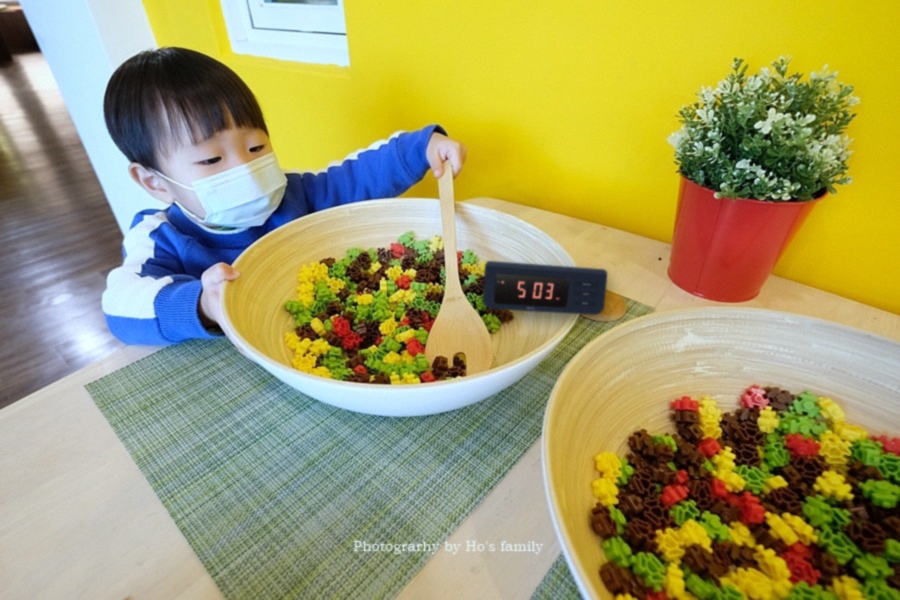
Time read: 5.03
